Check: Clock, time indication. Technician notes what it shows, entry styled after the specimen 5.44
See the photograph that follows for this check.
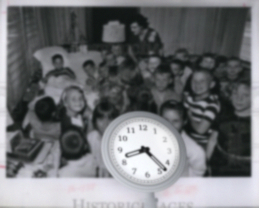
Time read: 8.23
